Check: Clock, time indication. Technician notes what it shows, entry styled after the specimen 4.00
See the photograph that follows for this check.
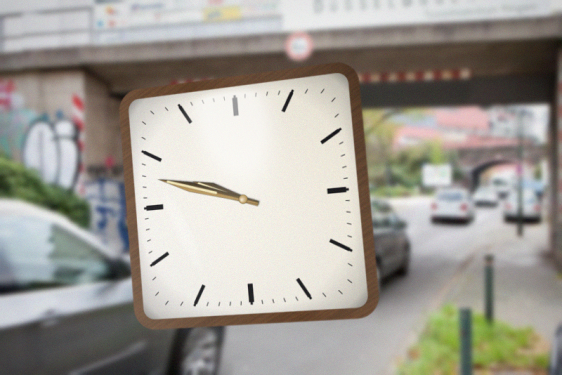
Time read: 9.48
